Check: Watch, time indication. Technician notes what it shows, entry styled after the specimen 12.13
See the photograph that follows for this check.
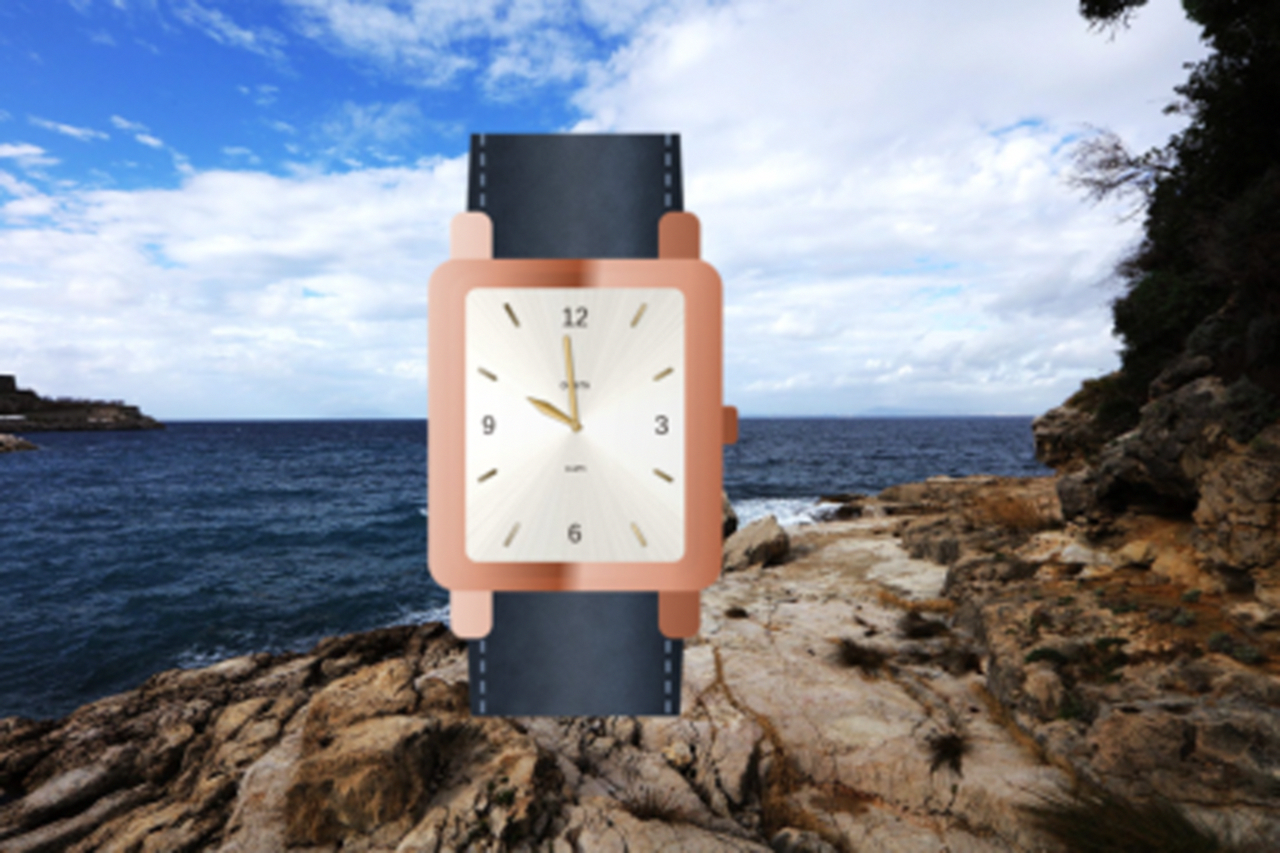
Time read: 9.59
